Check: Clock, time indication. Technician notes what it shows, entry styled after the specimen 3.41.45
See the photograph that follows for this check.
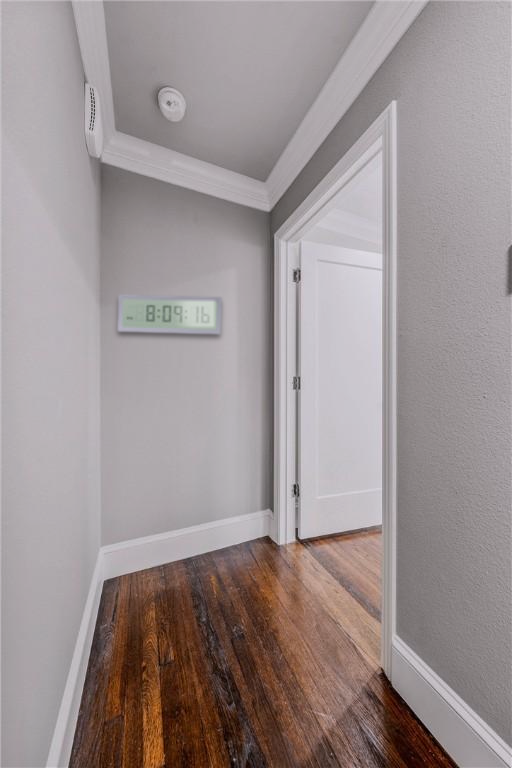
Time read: 8.09.16
